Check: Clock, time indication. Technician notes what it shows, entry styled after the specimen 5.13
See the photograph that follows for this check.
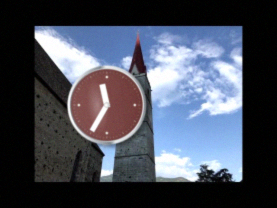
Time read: 11.35
